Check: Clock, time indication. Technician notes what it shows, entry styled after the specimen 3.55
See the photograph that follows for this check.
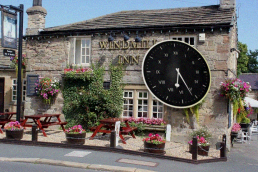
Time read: 6.26
